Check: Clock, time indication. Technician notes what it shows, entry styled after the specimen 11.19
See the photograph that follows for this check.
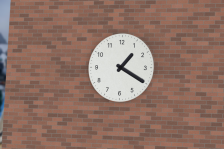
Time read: 1.20
